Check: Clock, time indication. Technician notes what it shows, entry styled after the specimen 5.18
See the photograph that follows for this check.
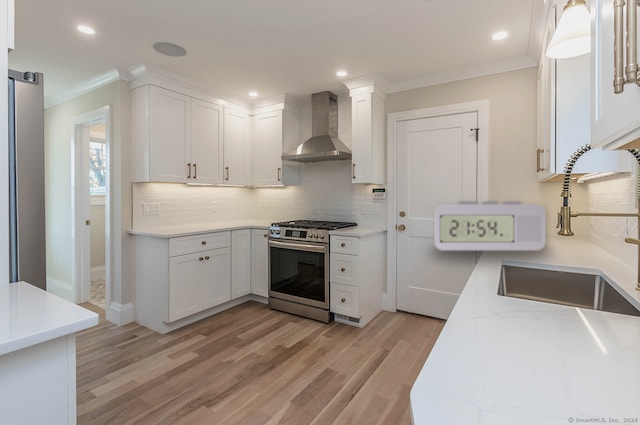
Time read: 21.54
